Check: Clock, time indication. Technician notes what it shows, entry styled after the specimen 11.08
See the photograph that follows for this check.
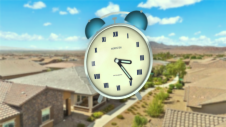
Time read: 3.24
